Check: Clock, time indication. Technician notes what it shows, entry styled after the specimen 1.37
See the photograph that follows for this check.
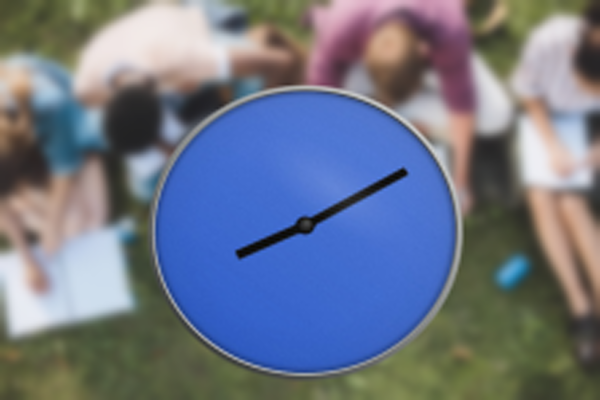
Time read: 8.10
